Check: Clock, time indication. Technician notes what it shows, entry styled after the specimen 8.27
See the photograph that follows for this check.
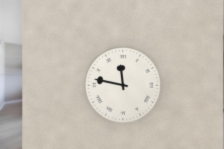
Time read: 11.47
